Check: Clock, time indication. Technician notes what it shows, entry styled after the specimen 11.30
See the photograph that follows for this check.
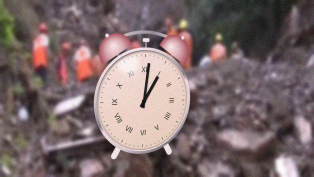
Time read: 1.01
